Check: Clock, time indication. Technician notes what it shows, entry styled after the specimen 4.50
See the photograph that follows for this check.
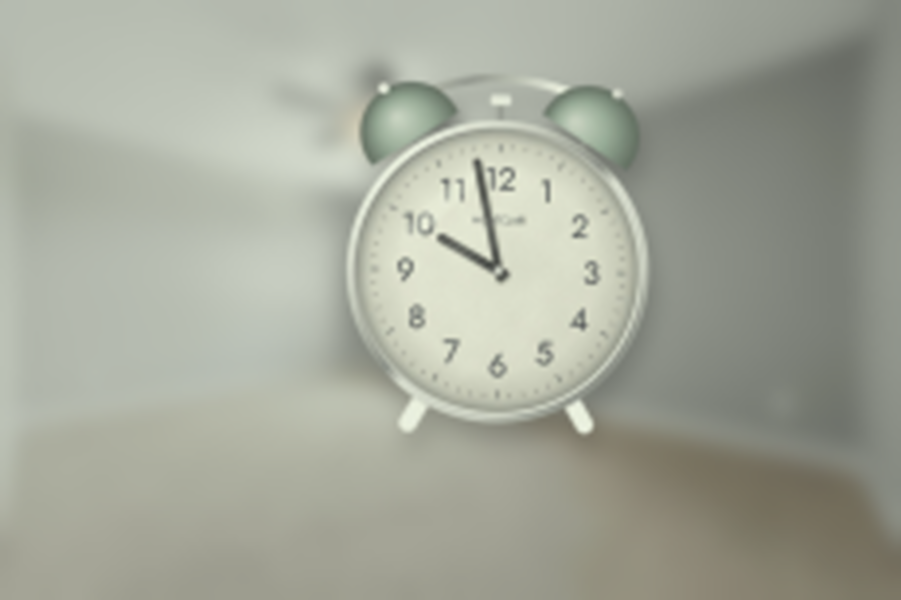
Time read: 9.58
